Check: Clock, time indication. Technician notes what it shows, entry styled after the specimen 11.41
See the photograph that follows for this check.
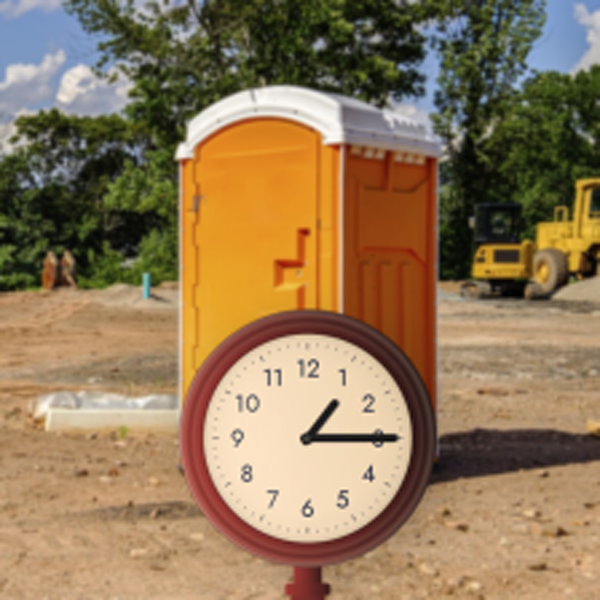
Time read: 1.15
